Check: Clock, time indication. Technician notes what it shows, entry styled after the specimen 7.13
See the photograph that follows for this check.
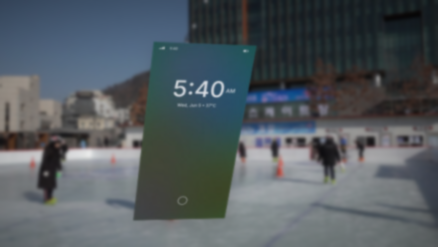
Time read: 5.40
